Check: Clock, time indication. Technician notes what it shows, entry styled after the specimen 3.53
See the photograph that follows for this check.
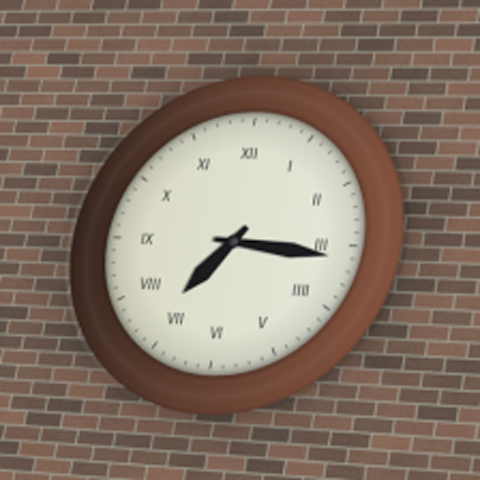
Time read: 7.16
